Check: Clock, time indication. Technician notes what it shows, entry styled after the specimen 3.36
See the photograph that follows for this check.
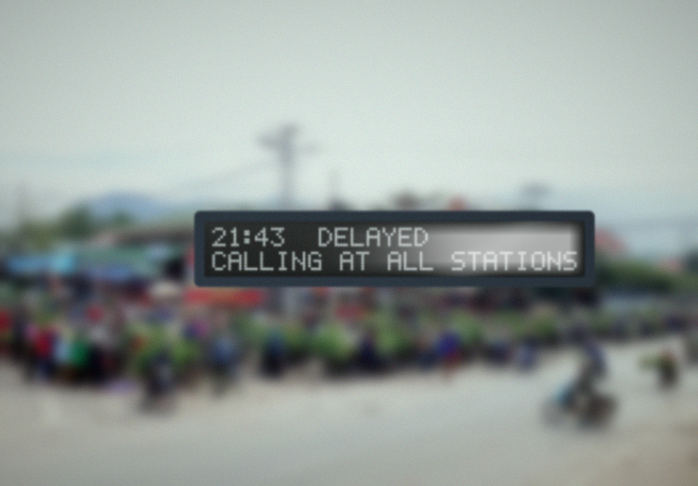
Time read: 21.43
